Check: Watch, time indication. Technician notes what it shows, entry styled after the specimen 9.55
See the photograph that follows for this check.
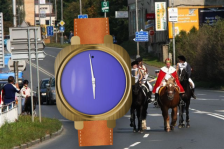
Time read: 5.59
